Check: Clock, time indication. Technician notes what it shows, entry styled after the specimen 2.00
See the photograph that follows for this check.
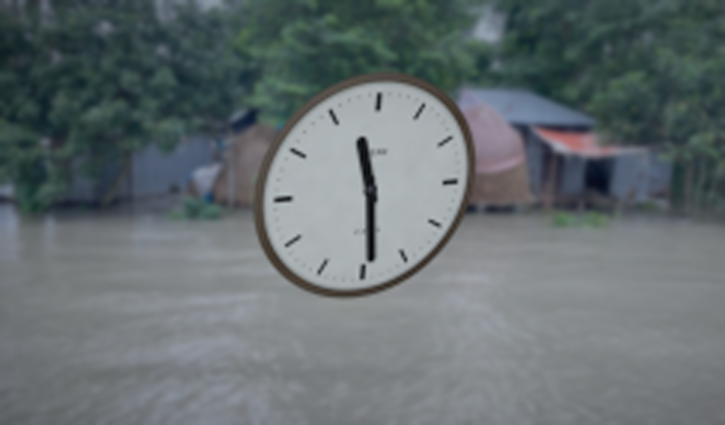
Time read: 11.29
